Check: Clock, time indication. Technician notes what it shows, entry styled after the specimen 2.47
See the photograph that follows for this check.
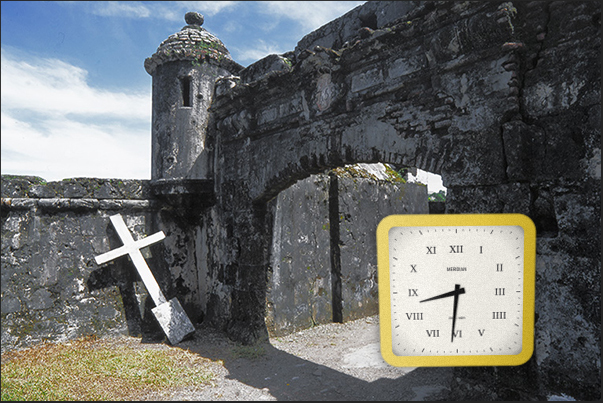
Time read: 8.31
